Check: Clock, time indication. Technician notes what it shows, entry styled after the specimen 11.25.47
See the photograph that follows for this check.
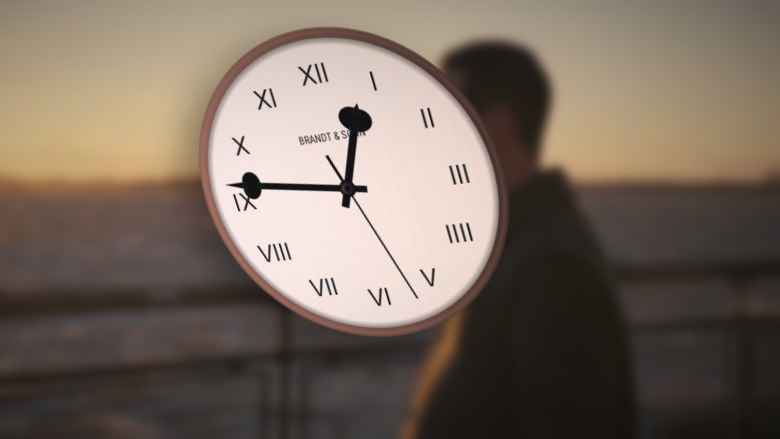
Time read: 12.46.27
